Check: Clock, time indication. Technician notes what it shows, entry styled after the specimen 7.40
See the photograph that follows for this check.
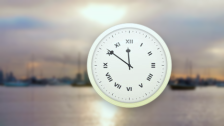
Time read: 11.51
